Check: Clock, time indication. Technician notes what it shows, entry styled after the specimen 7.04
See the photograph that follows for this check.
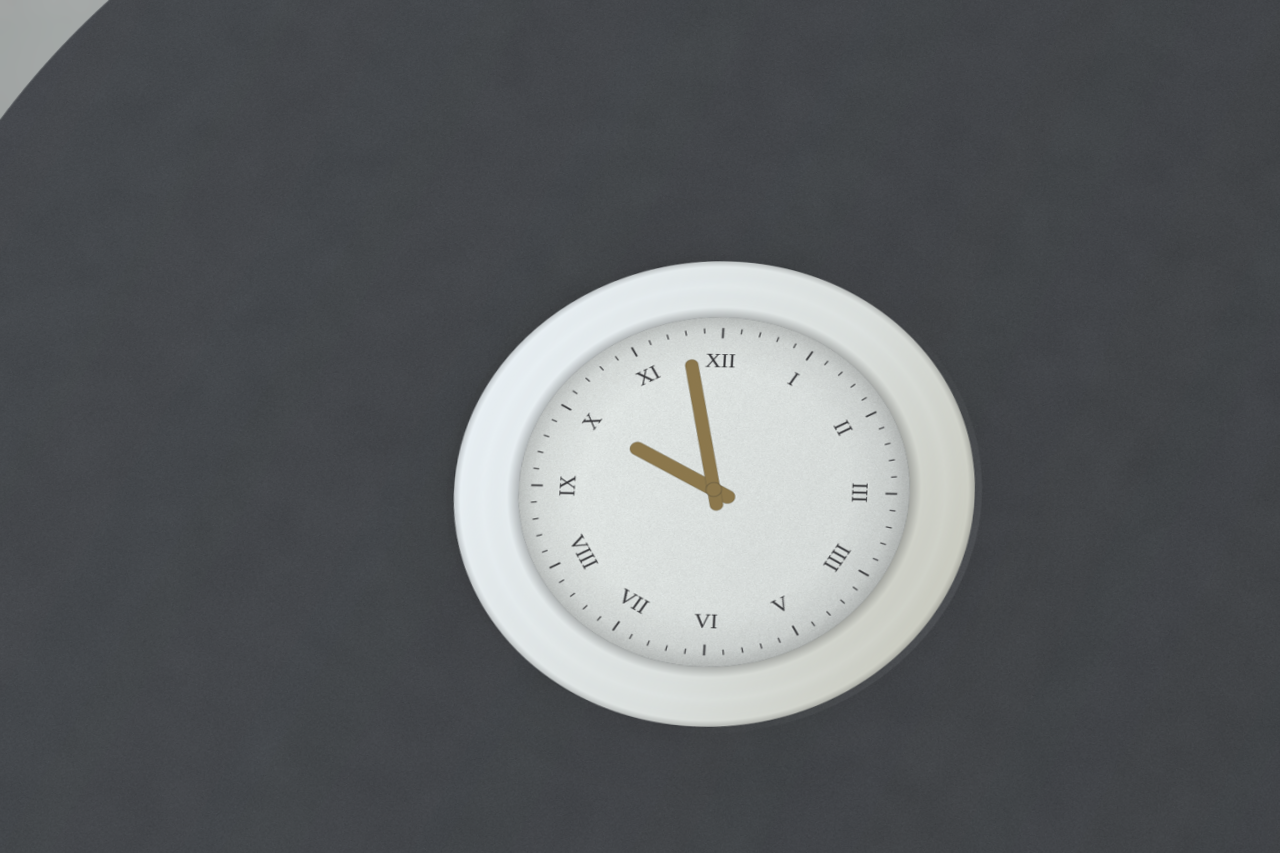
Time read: 9.58
